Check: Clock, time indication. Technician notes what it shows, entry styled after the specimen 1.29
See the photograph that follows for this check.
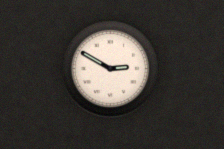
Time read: 2.50
